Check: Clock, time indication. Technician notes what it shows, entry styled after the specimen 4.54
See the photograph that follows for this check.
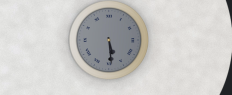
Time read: 5.29
